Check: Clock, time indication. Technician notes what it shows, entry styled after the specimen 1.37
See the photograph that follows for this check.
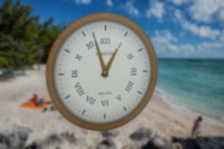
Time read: 12.57
